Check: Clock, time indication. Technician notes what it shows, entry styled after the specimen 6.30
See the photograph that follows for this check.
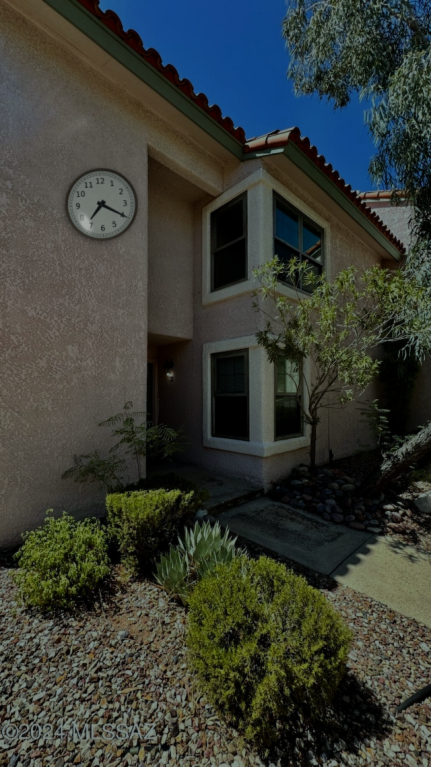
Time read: 7.20
